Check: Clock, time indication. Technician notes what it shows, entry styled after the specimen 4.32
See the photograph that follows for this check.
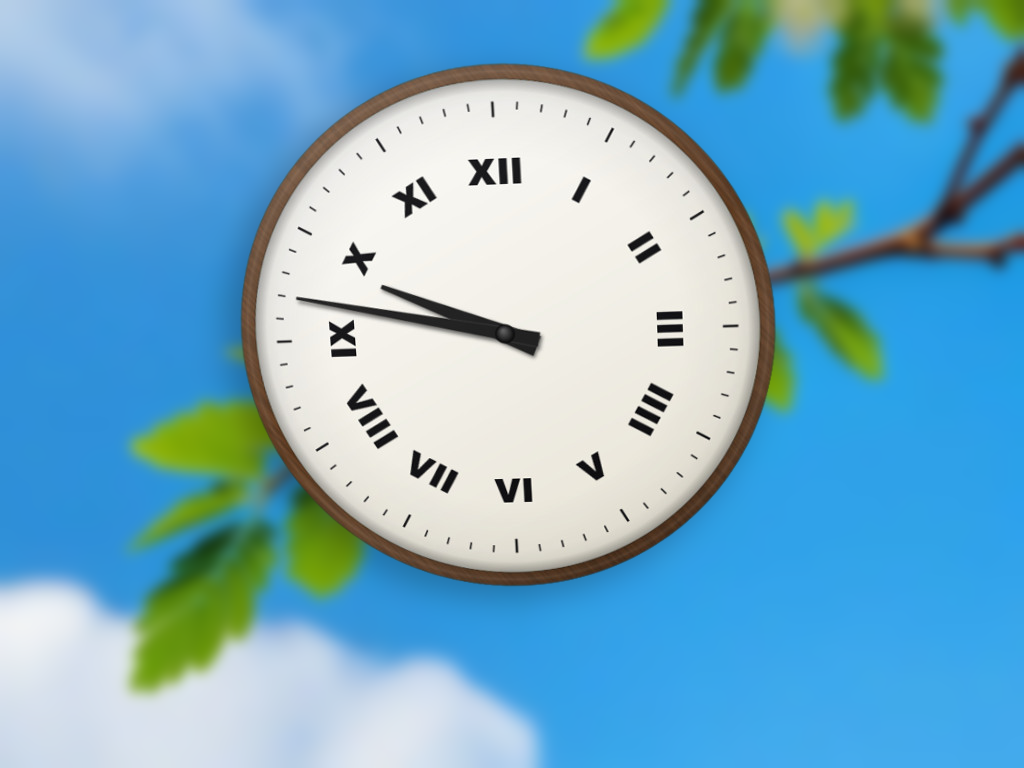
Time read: 9.47
